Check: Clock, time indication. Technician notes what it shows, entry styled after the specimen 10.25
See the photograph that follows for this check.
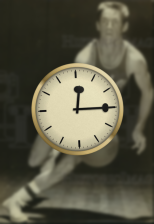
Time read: 12.15
